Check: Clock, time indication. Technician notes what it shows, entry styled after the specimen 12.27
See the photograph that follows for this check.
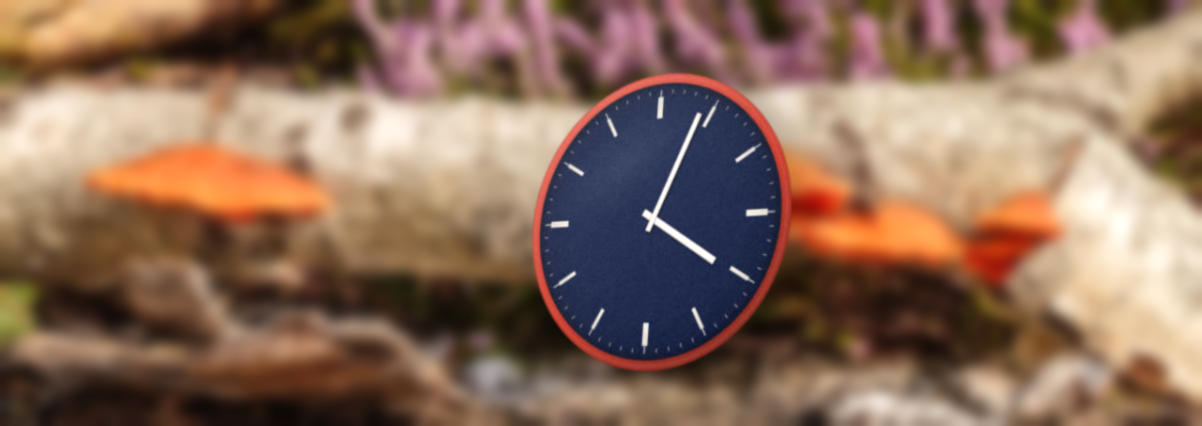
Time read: 4.04
